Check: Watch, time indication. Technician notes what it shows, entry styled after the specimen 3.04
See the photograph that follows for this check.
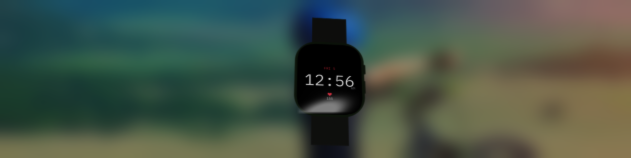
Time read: 12.56
